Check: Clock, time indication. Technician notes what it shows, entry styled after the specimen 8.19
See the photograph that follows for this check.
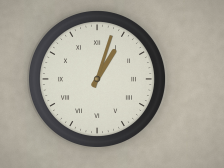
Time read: 1.03
